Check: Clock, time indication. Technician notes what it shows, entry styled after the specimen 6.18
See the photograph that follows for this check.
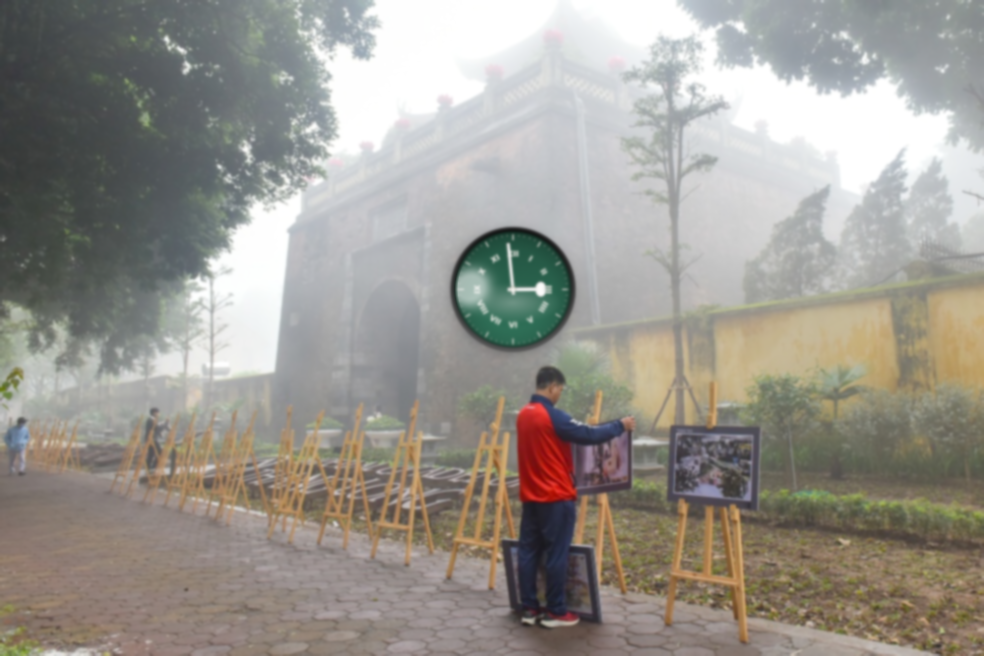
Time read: 2.59
